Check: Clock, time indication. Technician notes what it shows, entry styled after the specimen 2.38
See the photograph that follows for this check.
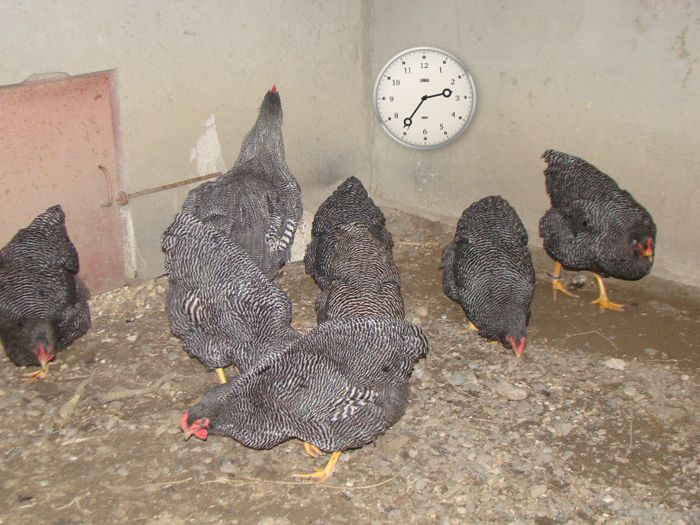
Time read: 2.36
